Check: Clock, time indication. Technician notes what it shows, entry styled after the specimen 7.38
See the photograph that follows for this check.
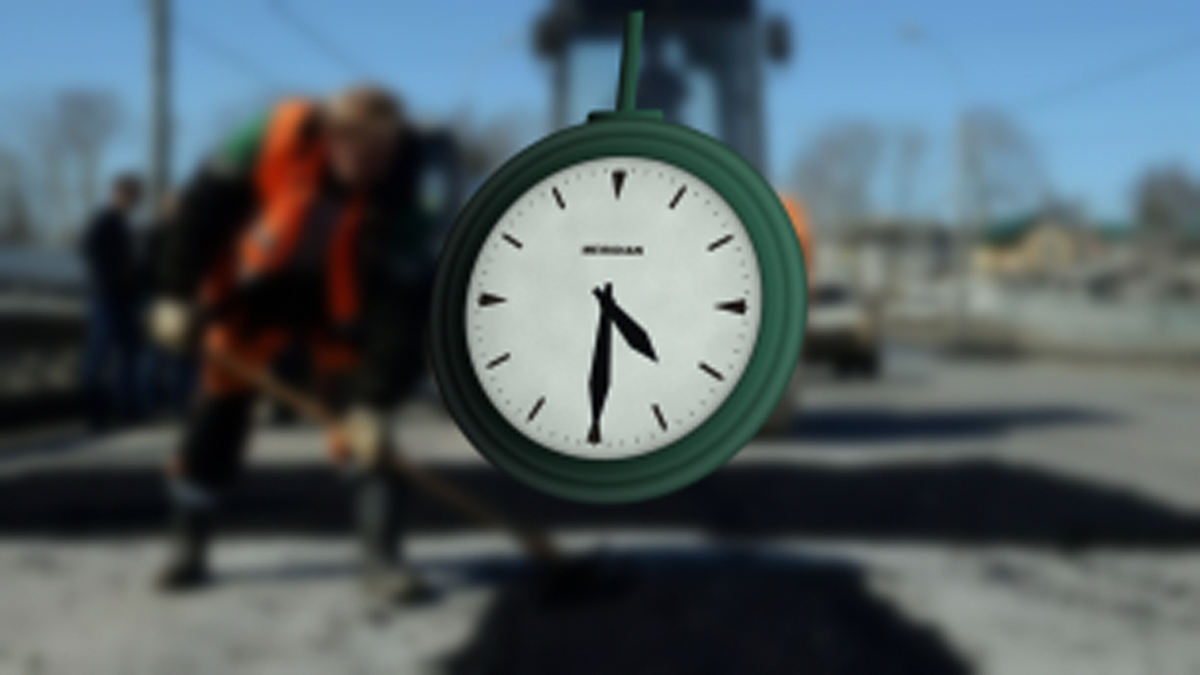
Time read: 4.30
